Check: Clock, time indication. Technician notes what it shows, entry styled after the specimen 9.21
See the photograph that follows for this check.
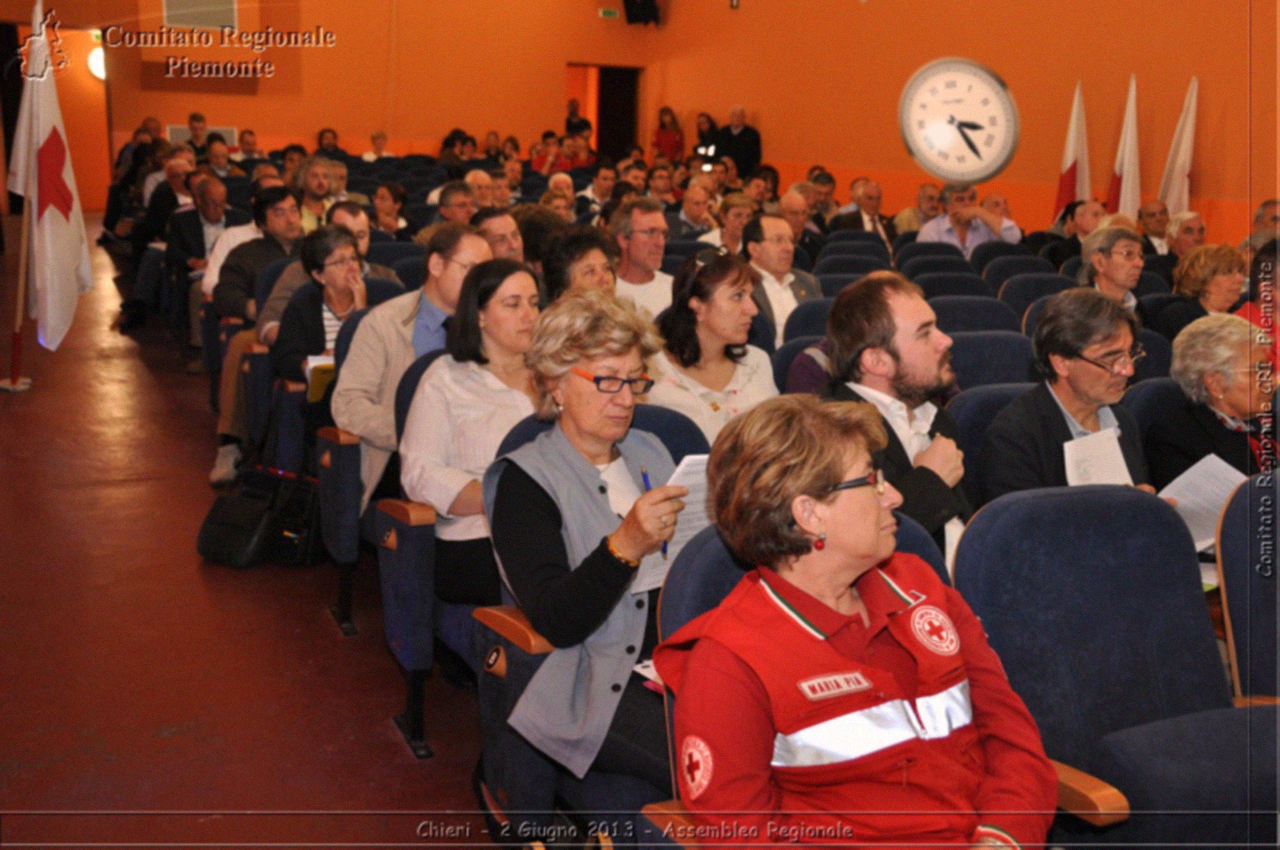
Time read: 3.25
